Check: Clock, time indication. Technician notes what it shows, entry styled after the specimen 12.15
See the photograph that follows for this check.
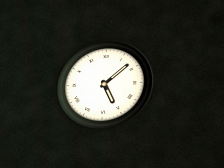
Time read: 5.08
